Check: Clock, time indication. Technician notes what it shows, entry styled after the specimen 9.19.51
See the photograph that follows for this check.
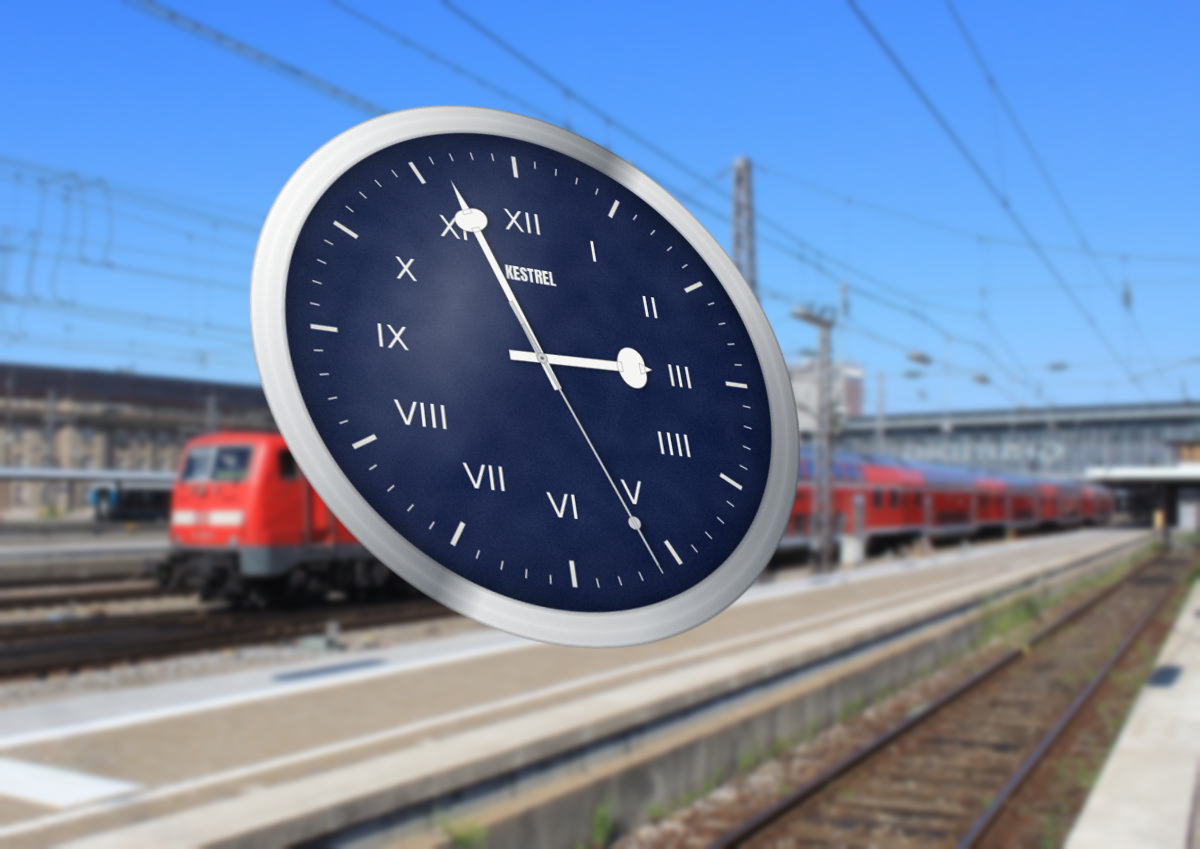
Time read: 2.56.26
